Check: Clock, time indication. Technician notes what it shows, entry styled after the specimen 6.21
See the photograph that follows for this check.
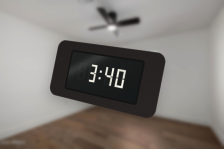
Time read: 3.40
